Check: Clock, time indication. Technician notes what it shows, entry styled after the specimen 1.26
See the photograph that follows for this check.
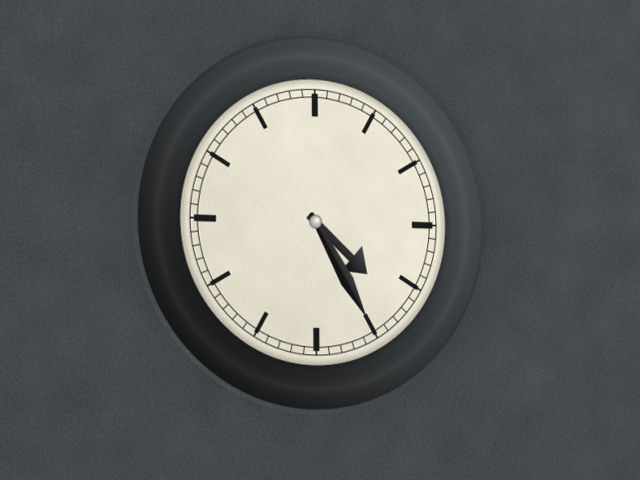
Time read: 4.25
